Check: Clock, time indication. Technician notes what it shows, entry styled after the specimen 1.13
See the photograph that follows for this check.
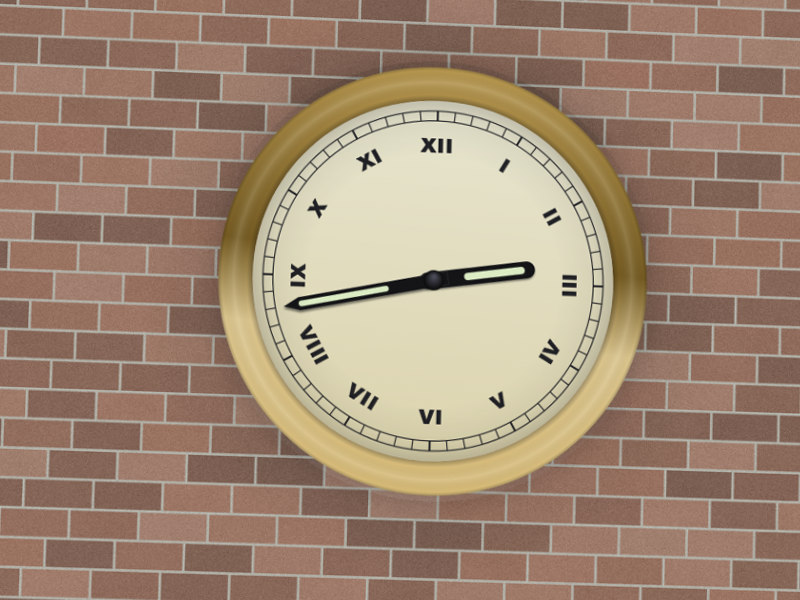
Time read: 2.43
